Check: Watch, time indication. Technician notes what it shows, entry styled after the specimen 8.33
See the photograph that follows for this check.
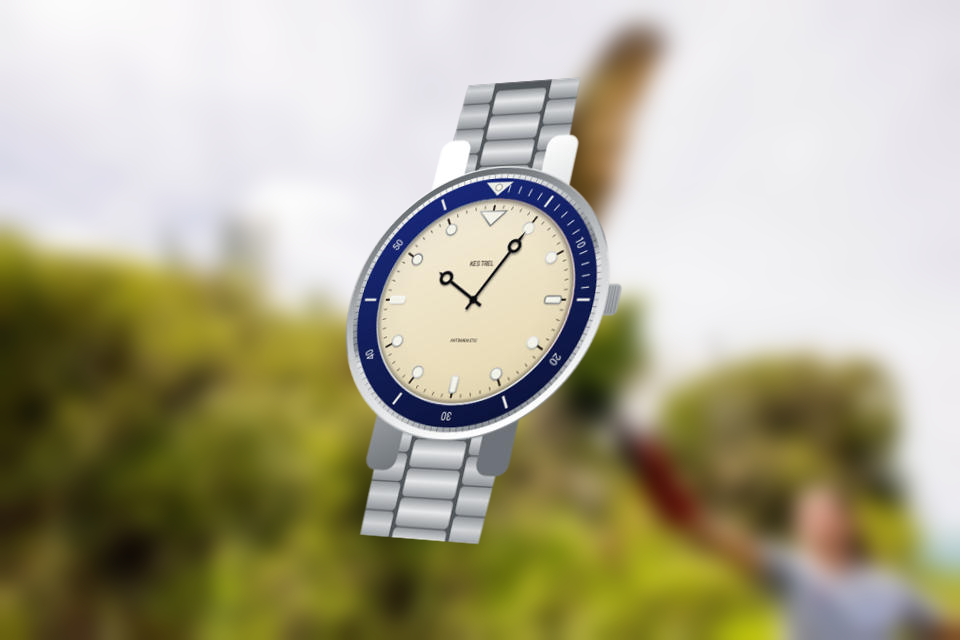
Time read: 10.05
